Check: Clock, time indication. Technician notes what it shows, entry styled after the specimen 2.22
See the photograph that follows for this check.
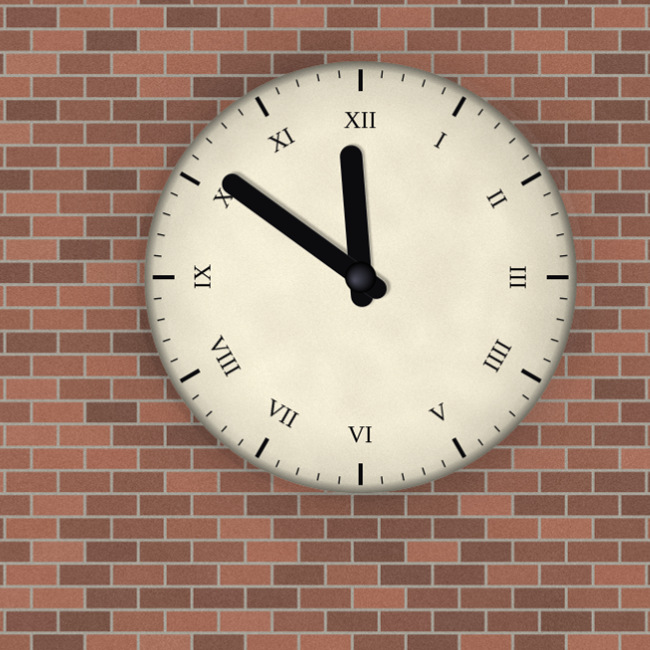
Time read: 11.51
